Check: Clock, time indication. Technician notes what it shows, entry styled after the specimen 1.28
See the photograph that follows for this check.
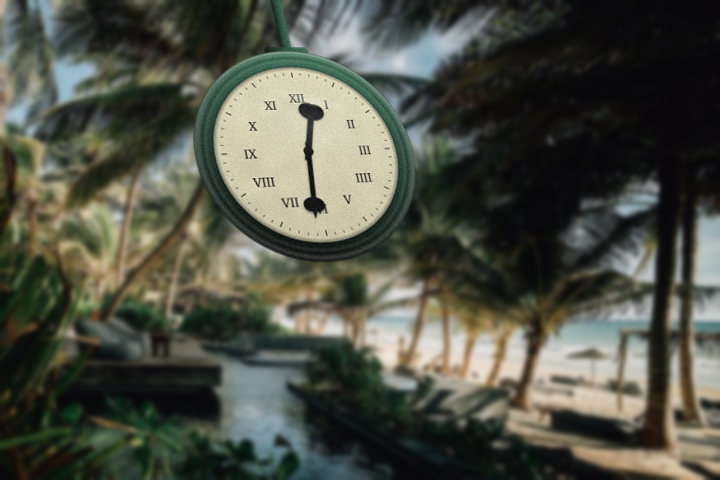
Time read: 12.31
